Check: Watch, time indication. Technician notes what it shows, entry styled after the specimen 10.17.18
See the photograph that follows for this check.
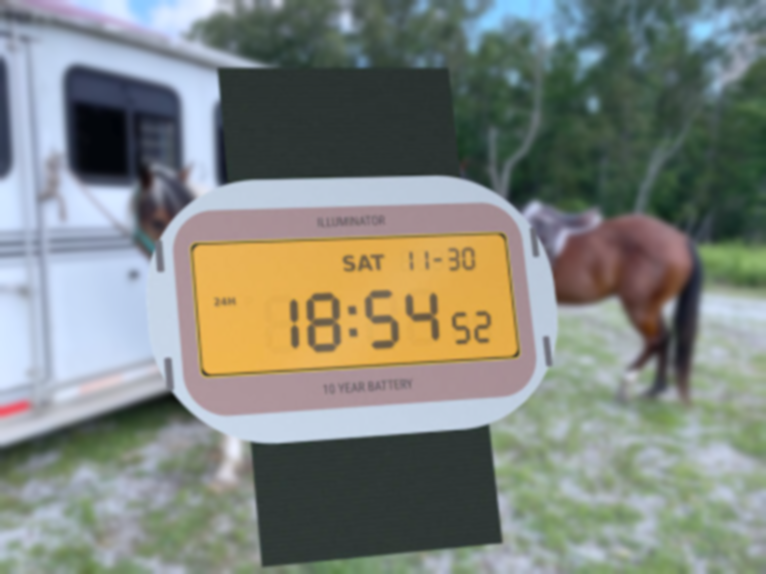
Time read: 18.54.52
